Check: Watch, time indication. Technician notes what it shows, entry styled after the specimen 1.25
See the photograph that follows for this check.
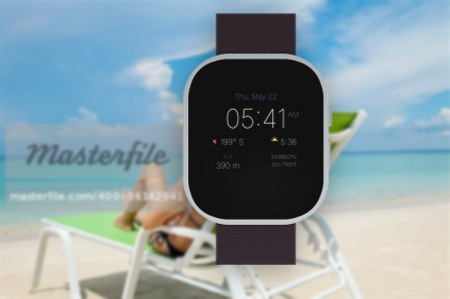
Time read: 5.41
